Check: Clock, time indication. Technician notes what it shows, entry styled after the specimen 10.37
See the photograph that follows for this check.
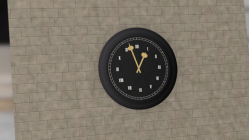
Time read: 12.57
